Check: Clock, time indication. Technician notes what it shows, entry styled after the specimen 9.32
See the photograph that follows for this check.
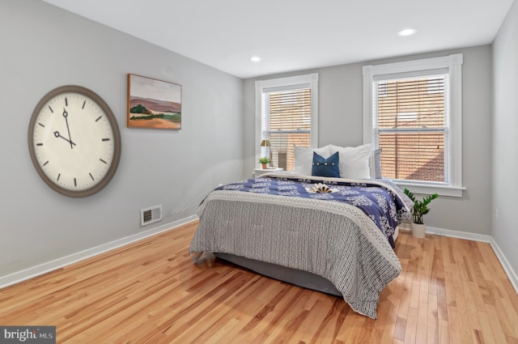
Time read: 9.59
